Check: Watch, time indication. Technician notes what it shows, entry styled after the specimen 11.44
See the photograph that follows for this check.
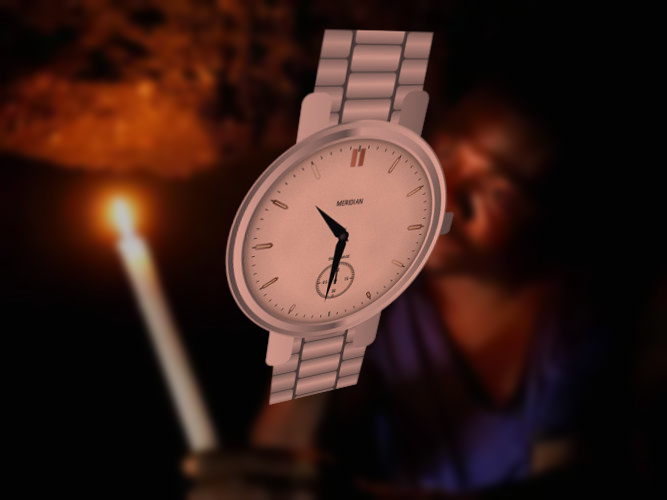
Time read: 10.31
